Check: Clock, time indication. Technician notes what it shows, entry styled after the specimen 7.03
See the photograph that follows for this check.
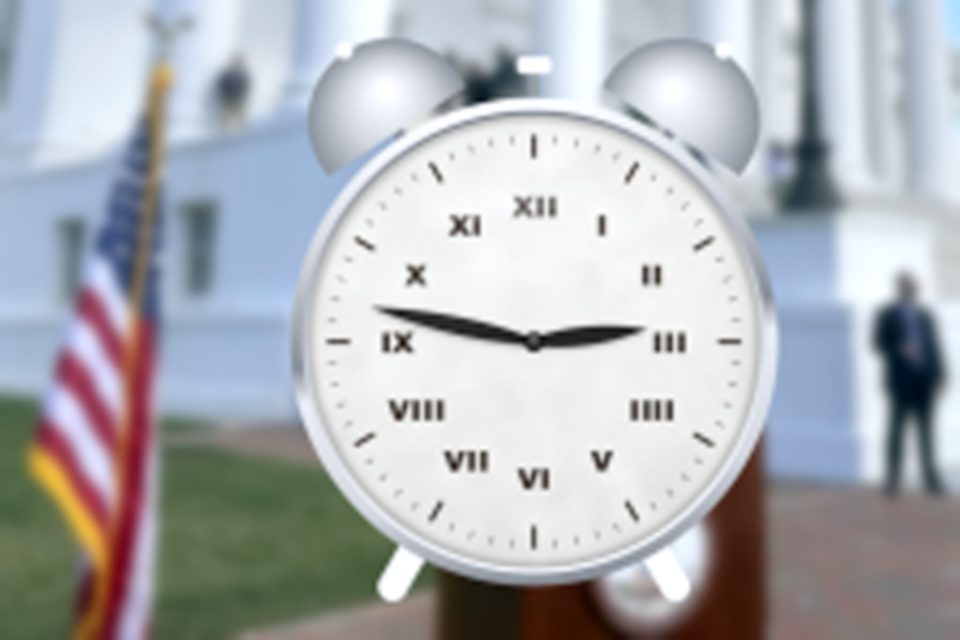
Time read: 2.47
